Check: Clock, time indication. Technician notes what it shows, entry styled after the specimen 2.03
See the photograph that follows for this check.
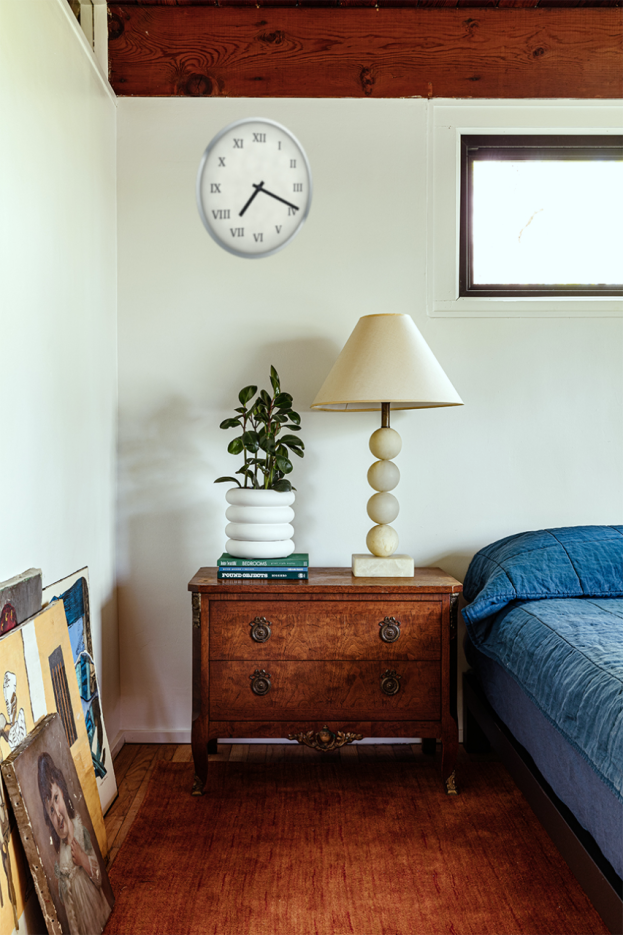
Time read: 7.19
